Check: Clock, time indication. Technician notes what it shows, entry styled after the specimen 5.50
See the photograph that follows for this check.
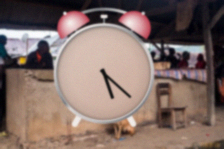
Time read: 5.22
